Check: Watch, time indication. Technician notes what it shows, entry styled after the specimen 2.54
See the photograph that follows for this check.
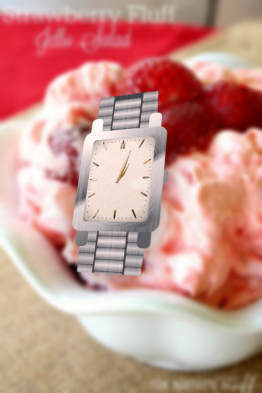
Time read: 1.03
